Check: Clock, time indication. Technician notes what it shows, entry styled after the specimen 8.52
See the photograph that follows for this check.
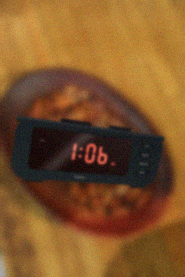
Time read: 1.06
